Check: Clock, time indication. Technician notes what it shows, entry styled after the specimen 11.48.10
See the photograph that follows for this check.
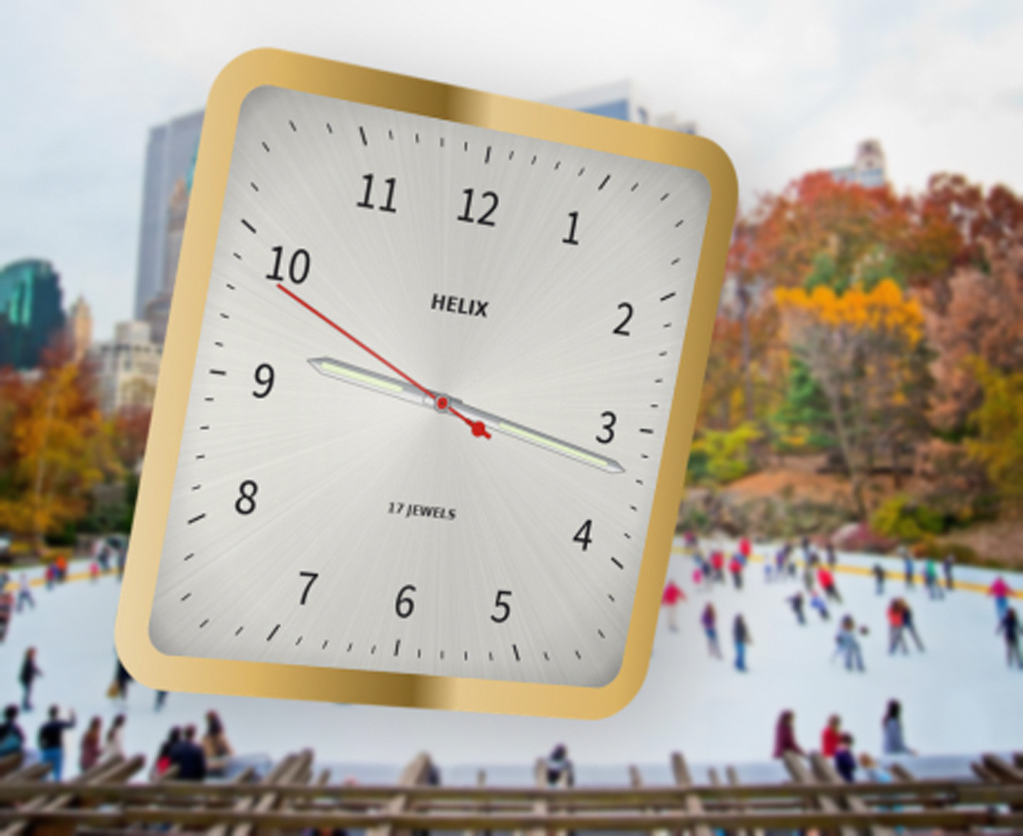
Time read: 9.16.49
